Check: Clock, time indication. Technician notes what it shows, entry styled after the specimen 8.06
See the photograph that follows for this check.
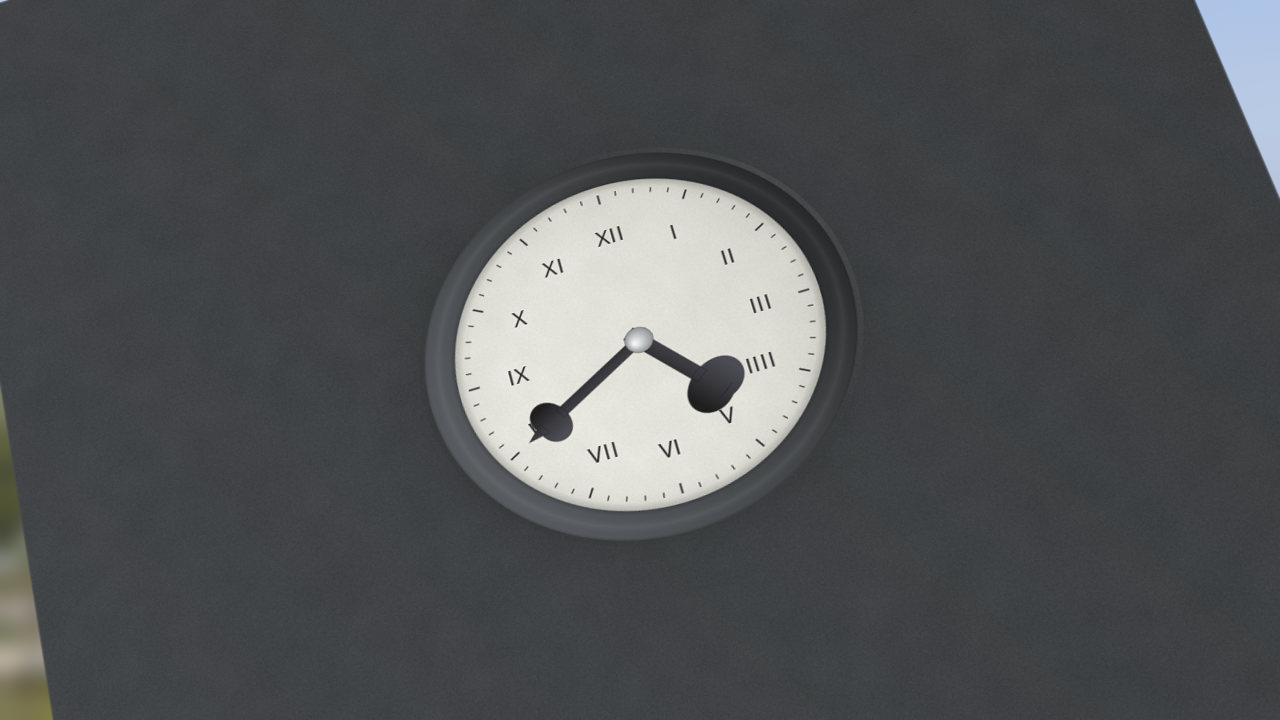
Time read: 4.40
